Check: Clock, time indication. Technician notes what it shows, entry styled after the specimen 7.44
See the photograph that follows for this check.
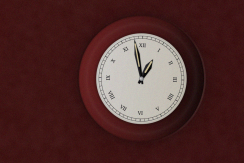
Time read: 12.58
